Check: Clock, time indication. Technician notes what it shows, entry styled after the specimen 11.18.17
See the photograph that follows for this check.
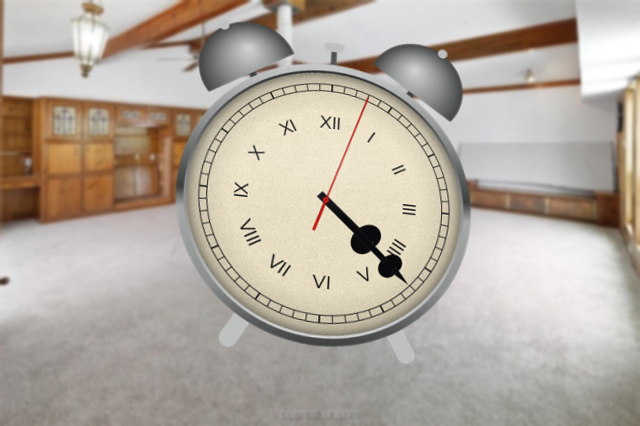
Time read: 4.22.03
